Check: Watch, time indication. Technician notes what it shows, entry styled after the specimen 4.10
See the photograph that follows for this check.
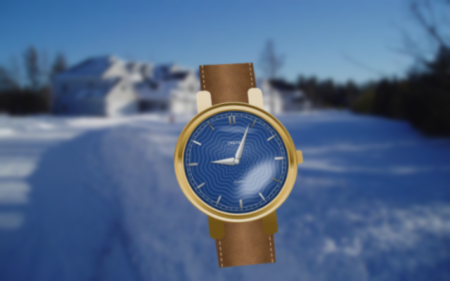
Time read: 9.04
